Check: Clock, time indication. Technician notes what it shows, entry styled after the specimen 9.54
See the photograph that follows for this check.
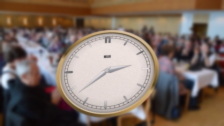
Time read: 2.38
